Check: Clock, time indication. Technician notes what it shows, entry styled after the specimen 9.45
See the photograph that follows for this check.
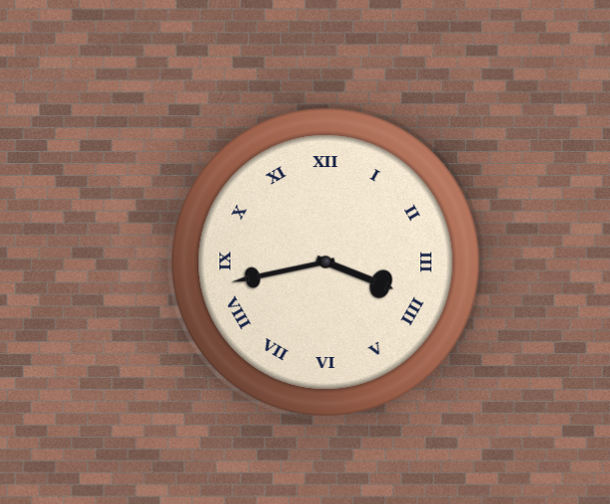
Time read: 3.43
